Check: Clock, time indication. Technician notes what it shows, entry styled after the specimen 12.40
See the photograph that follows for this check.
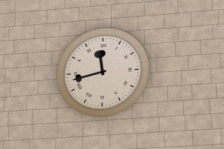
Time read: 11.43
